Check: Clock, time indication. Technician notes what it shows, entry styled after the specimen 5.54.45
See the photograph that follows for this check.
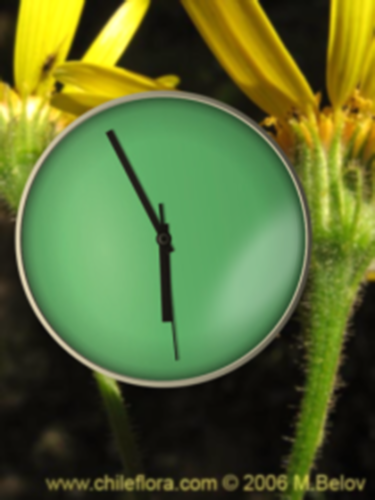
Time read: 5.55.29
